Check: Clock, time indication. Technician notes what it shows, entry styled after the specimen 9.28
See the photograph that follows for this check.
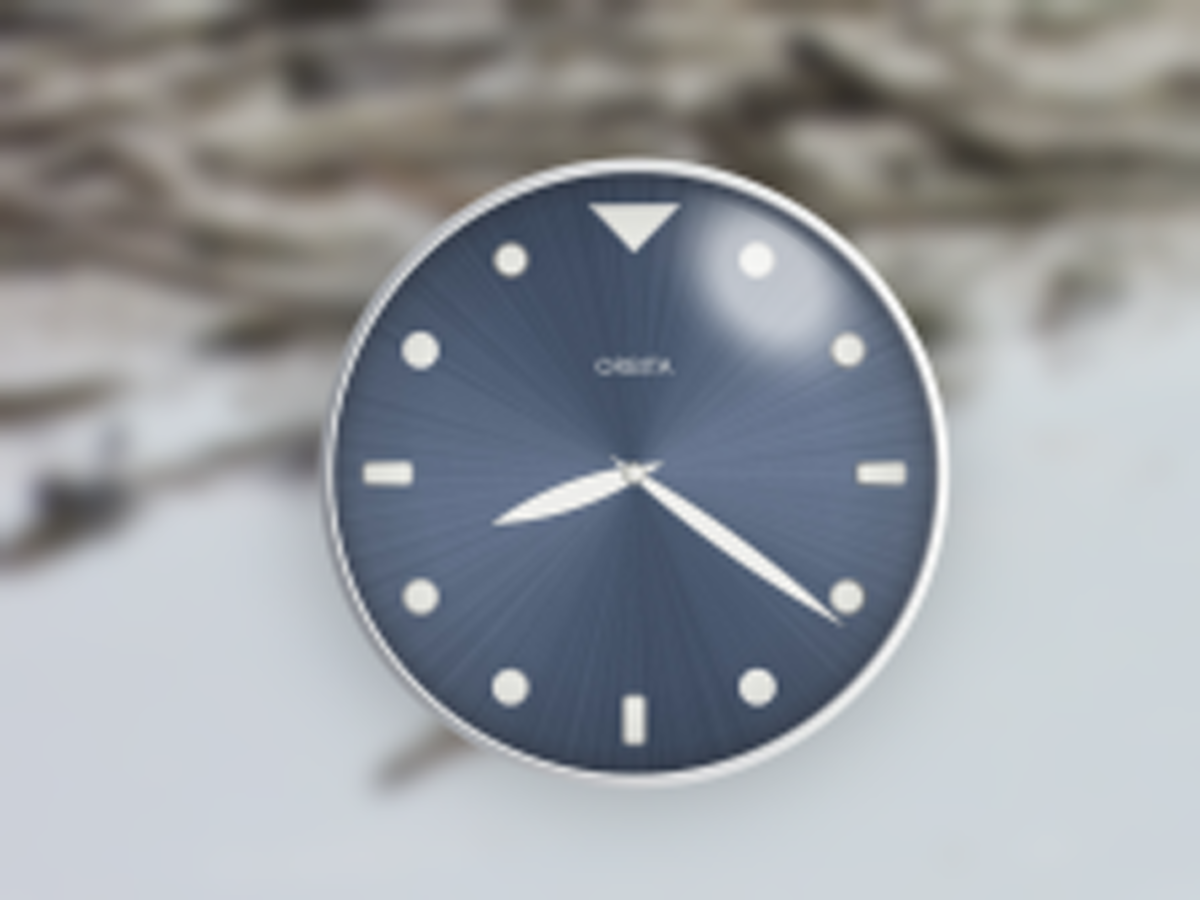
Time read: 8.21
